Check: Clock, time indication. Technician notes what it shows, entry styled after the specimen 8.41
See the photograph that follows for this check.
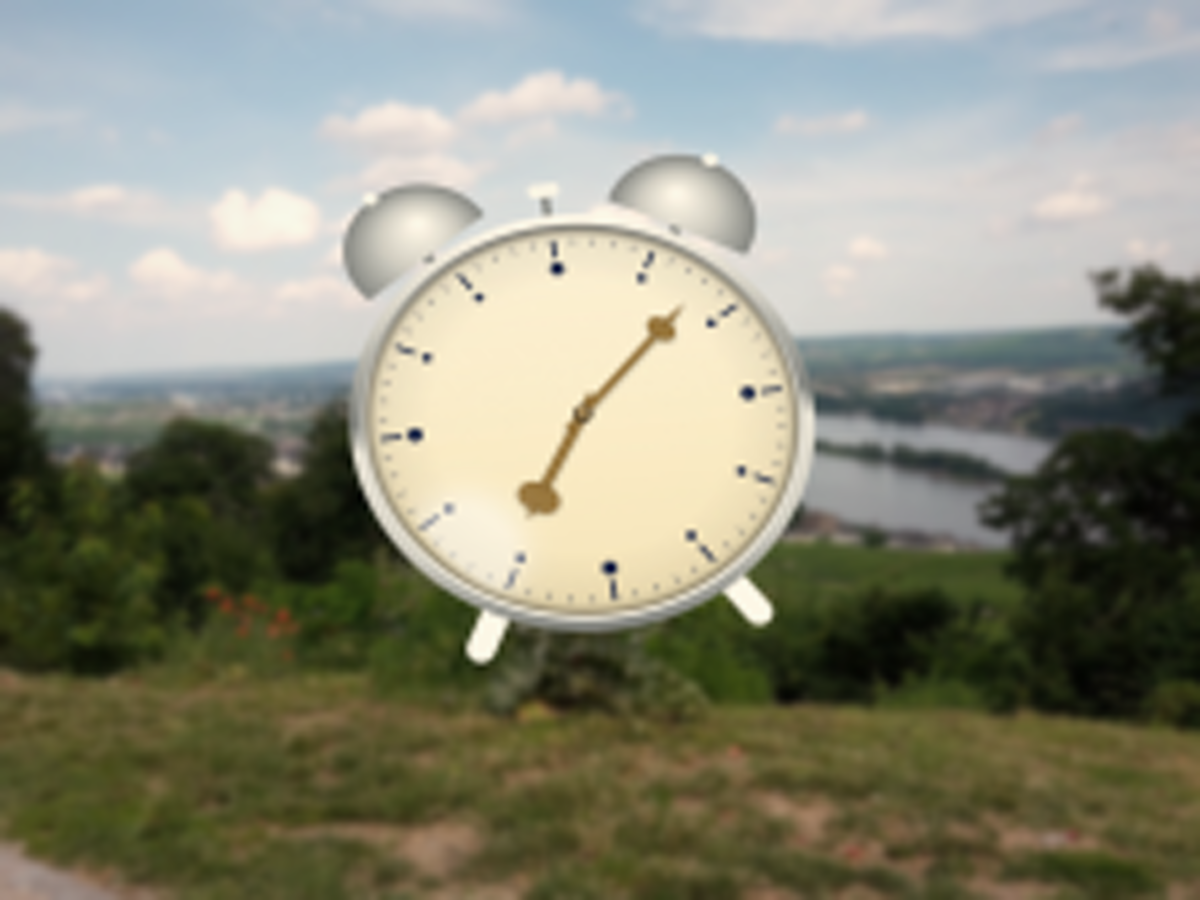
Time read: 7.08
